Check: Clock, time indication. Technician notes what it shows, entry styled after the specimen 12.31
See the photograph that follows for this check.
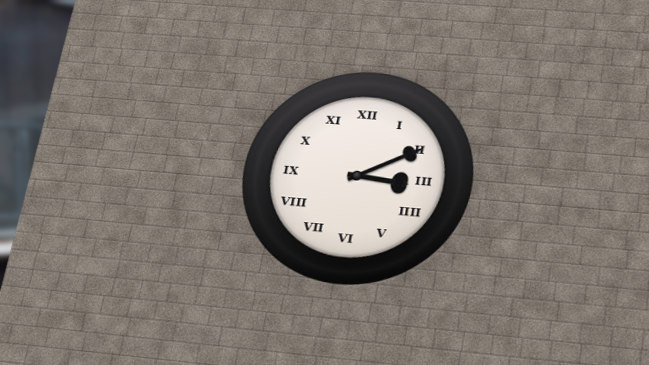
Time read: 3.10
